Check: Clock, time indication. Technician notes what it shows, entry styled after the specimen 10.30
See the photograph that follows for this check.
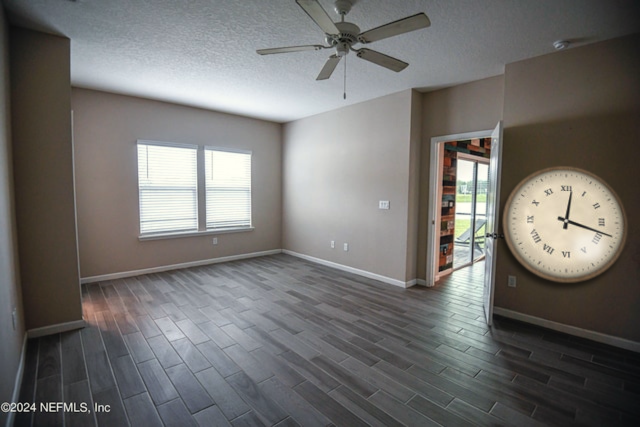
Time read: 12.18
